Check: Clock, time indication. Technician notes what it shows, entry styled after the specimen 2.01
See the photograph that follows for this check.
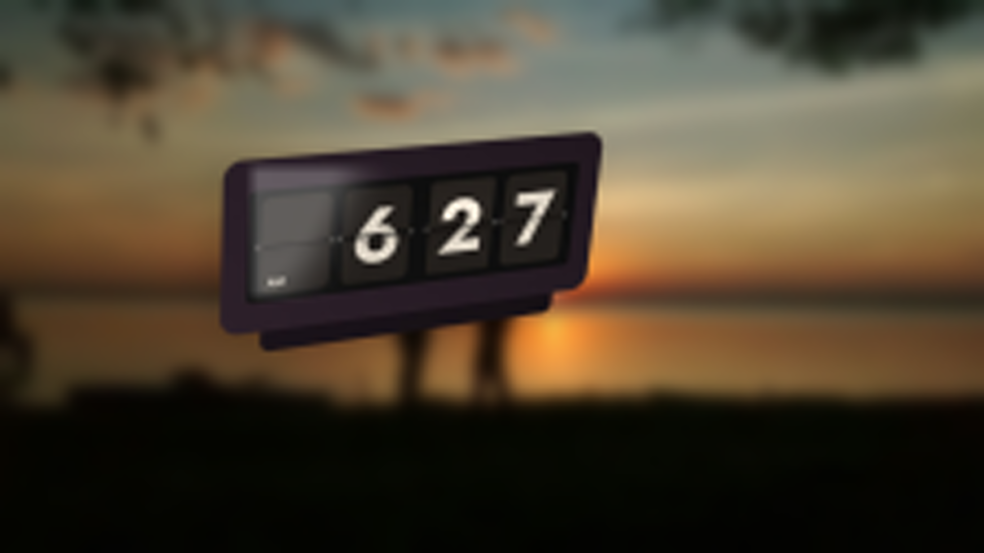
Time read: 6.27
